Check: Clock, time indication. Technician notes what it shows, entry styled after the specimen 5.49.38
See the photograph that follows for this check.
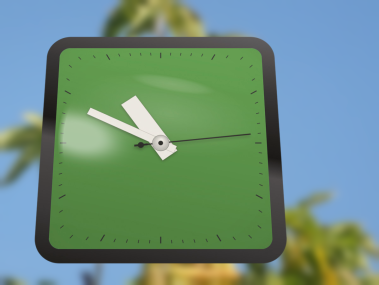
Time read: 10.49.14
